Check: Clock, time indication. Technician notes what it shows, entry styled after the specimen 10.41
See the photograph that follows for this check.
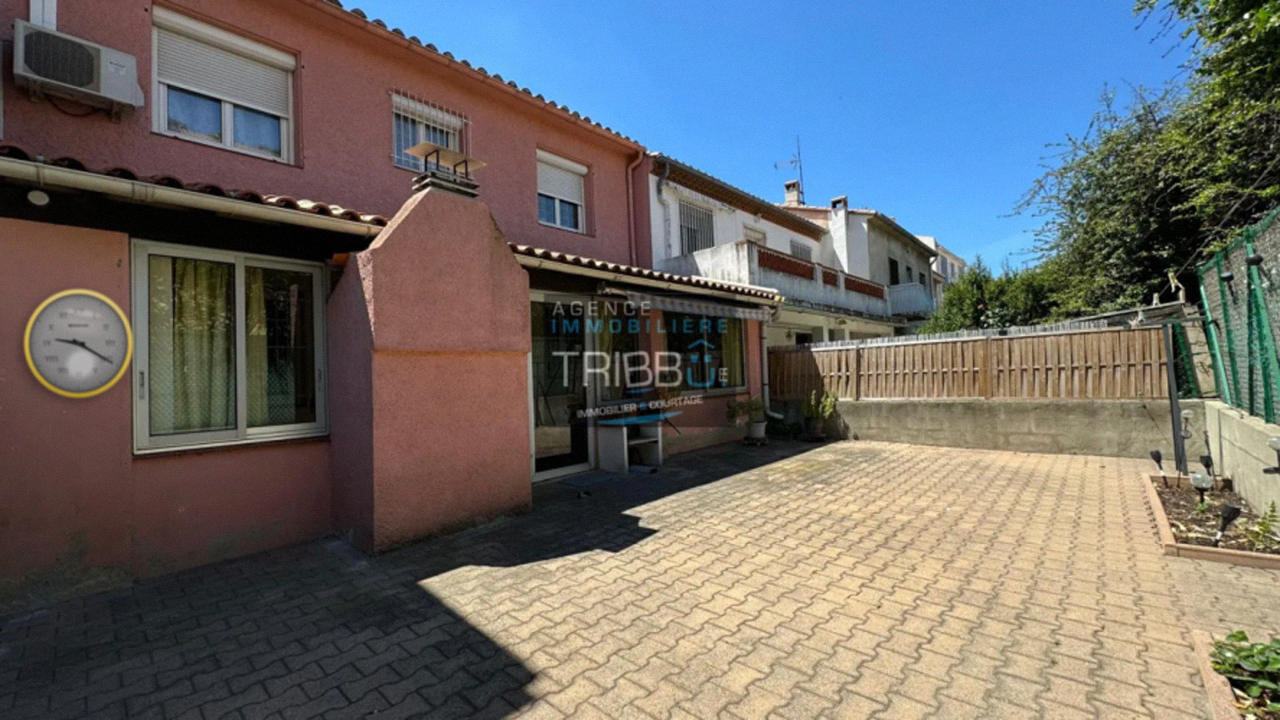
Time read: 9.20
